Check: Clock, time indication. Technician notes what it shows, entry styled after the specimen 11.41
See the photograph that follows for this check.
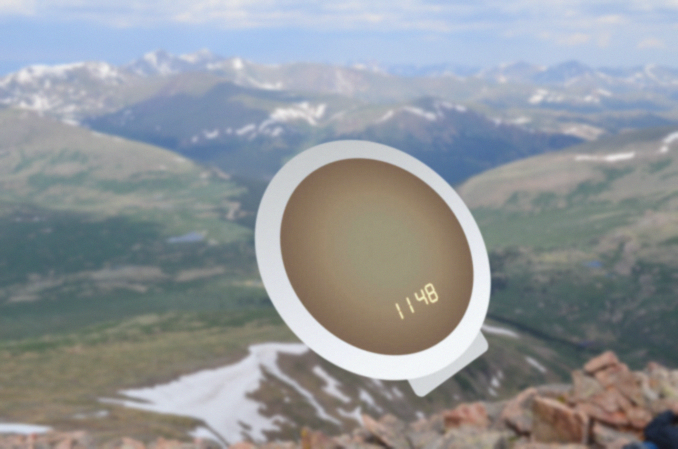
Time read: 11.48
